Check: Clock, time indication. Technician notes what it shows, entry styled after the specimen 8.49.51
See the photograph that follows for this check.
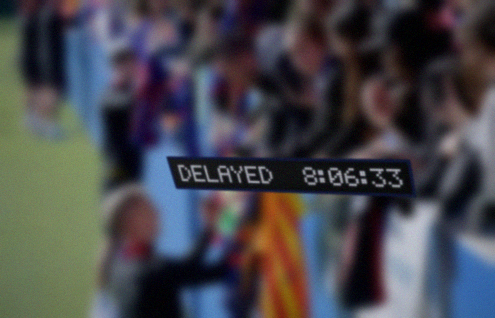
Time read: 8.06.33
